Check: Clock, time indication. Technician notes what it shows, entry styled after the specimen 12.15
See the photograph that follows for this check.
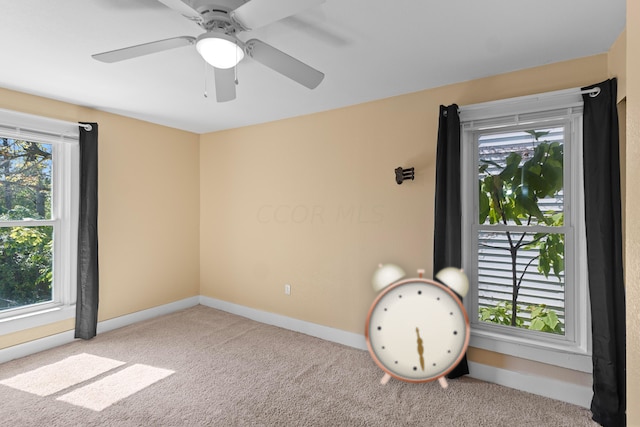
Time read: 5.28
